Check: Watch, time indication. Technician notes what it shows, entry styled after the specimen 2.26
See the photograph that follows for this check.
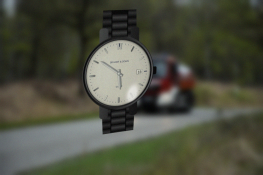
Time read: 5.51
